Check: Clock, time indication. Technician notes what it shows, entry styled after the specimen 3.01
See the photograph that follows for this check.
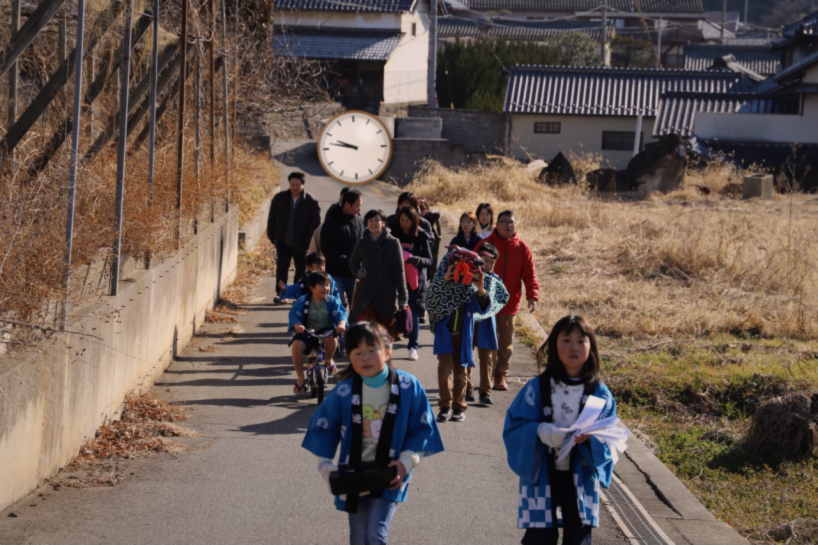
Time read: 9.47
